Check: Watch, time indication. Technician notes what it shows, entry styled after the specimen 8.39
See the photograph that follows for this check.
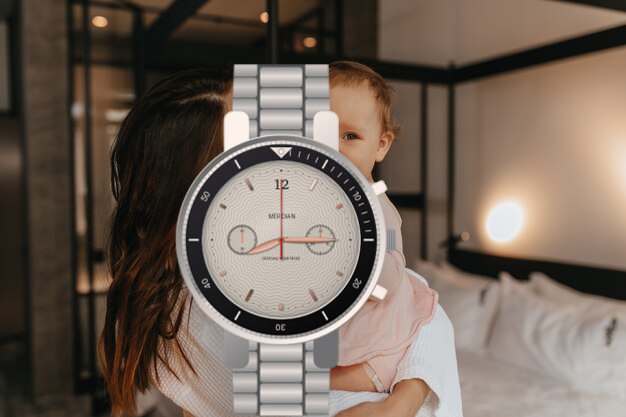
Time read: 8.15
